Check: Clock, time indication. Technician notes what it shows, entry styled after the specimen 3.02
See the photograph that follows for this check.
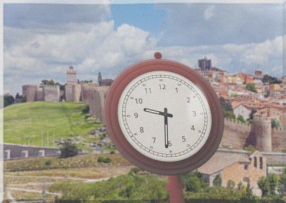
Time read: 9.31
